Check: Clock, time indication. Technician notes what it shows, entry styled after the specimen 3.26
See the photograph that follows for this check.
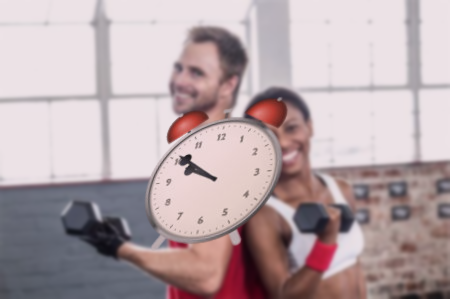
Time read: 9.51
